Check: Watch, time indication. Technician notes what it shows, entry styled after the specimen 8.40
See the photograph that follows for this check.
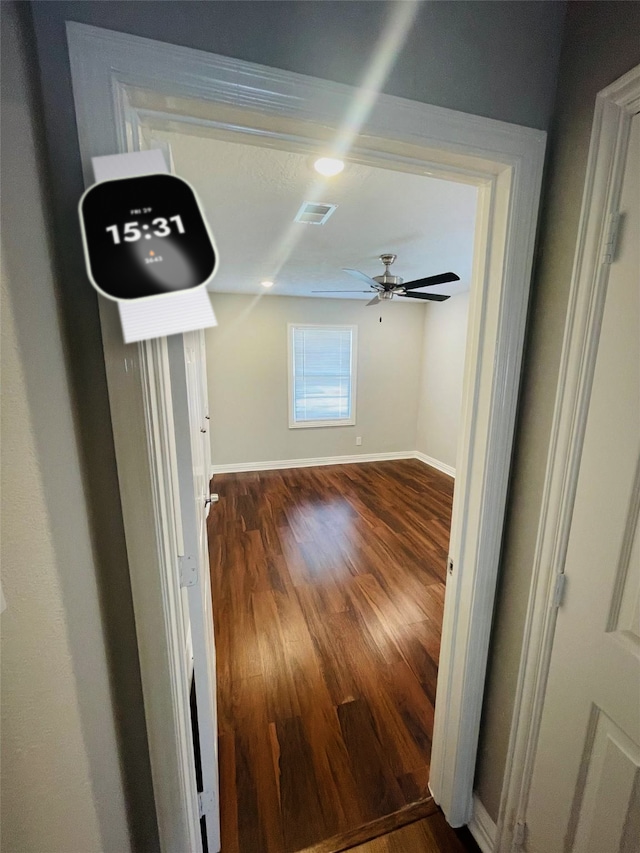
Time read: 15.31
